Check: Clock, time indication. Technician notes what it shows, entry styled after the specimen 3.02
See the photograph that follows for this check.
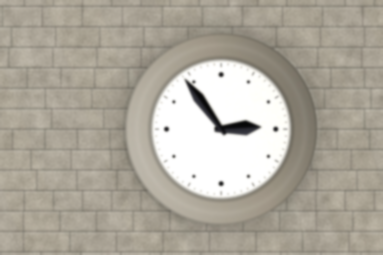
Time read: 2.54
